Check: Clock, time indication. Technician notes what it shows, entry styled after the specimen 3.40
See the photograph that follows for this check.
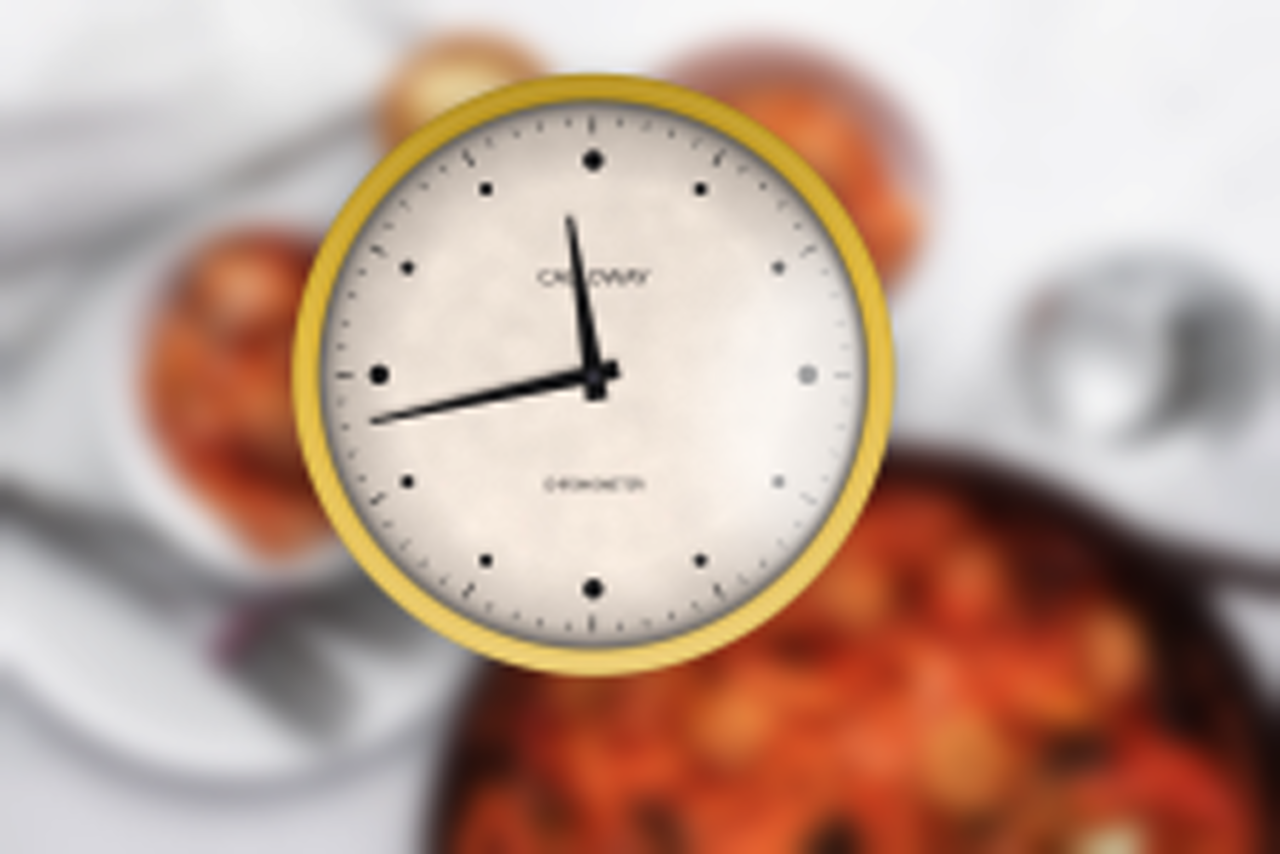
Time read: 11.43
